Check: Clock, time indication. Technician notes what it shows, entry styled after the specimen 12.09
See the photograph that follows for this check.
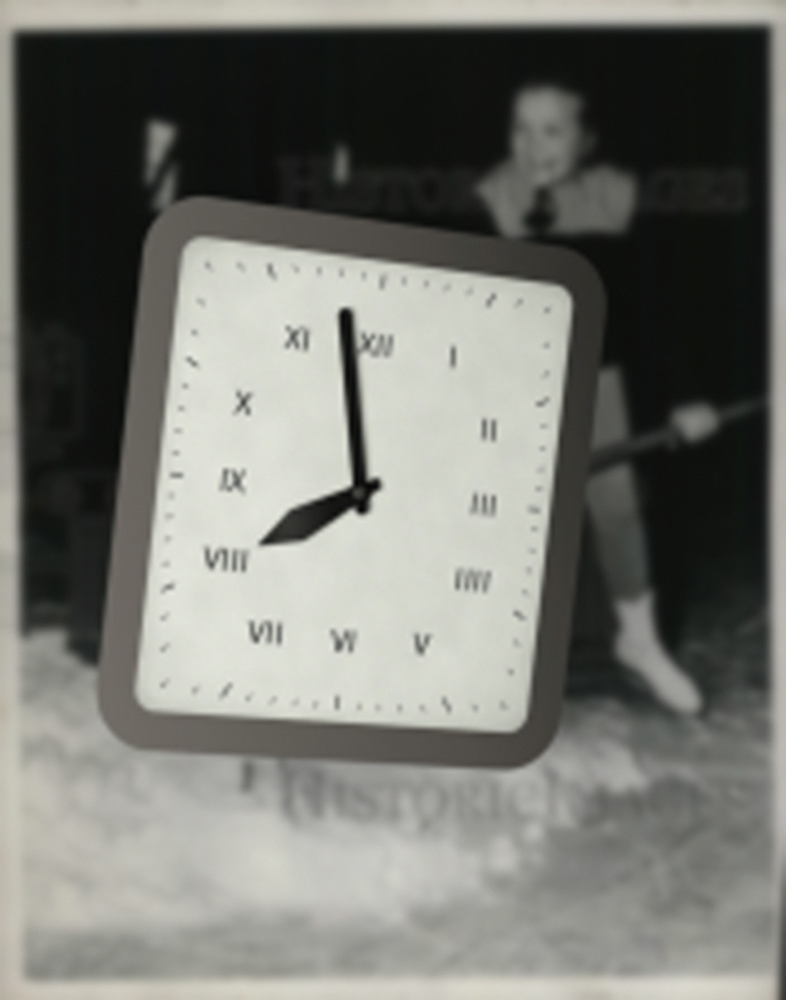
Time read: 7.58
